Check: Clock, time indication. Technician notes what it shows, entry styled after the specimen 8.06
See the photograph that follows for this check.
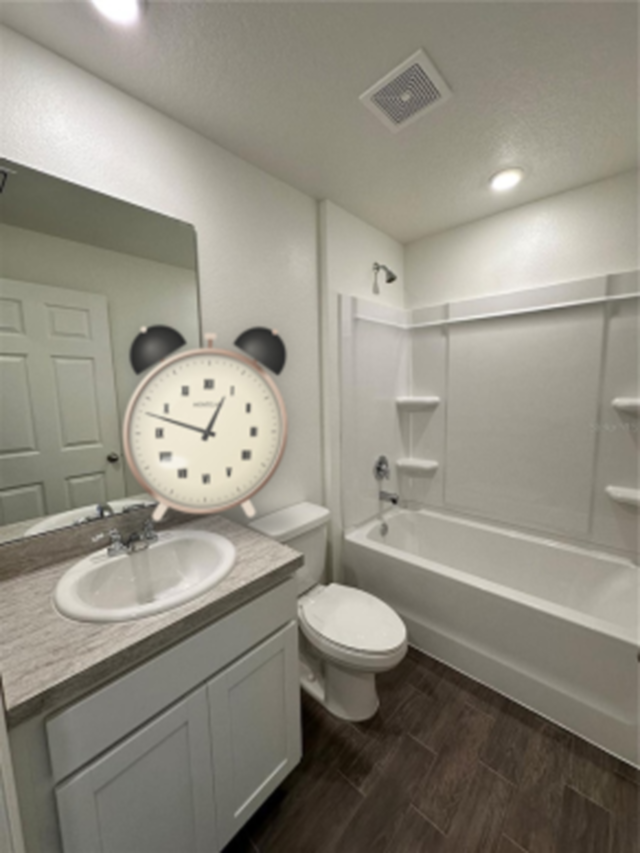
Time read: 12.48
